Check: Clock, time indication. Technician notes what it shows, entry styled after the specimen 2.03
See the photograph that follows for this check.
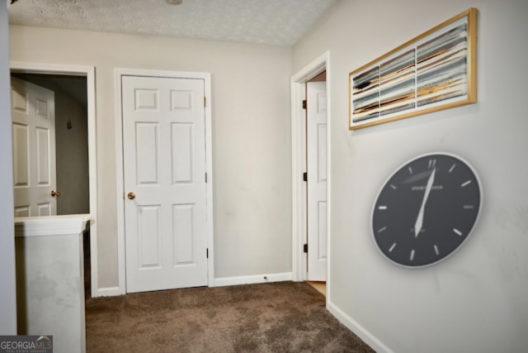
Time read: 6.01
